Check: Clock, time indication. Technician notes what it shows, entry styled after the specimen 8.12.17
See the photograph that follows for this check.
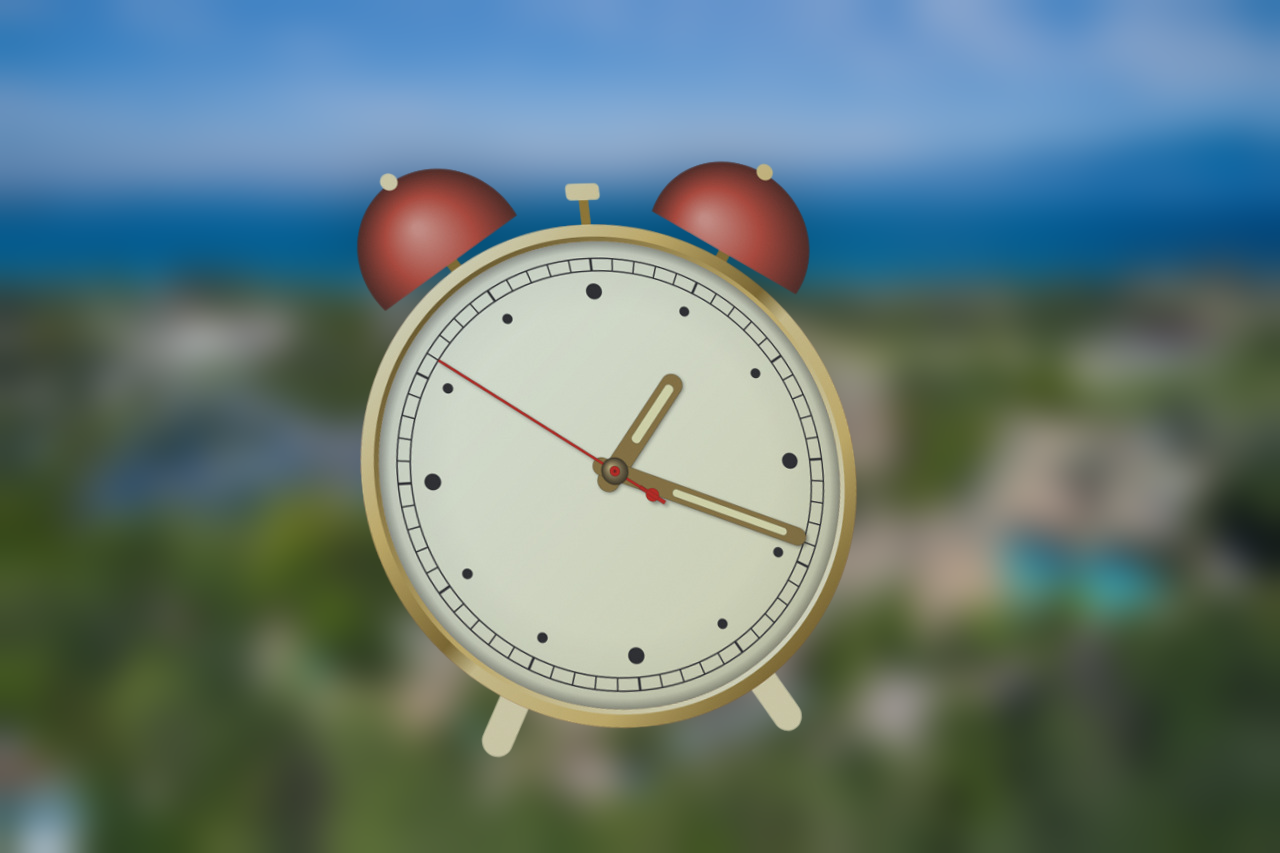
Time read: 1.18.51
